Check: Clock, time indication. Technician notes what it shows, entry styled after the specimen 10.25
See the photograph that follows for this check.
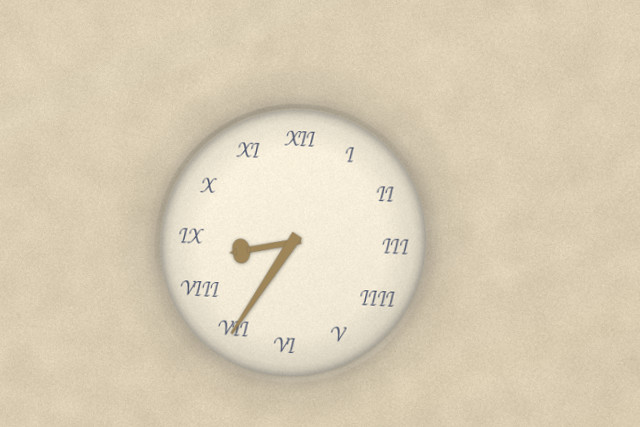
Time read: 8.35
